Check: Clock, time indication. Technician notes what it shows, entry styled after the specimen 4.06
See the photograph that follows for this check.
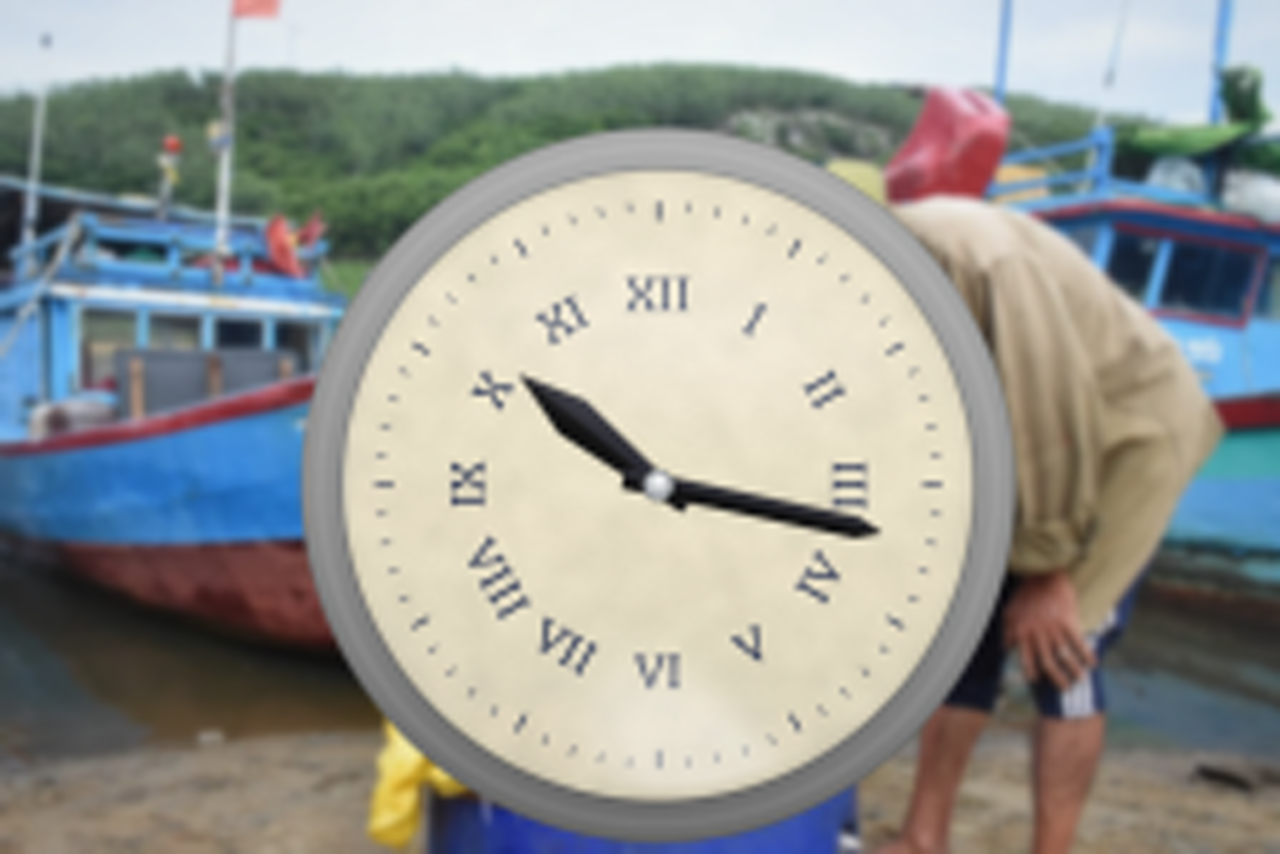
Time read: 10.17
